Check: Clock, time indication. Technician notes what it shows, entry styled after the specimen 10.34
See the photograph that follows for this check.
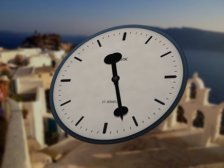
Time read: 11.27
